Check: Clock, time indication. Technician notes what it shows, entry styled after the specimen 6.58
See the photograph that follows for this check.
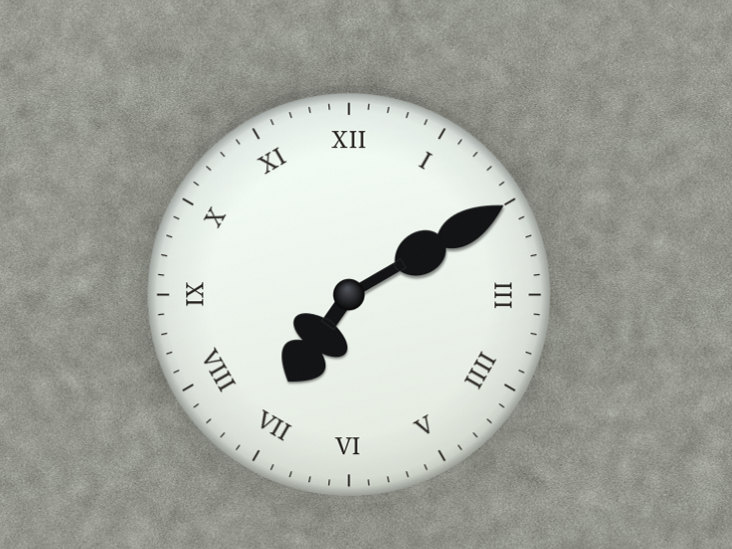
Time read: 7.10
